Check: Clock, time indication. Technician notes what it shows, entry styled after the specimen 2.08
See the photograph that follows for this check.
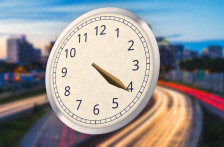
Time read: 4.21
